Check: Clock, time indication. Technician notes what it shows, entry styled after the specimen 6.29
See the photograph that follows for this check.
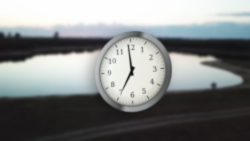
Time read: 6.59
